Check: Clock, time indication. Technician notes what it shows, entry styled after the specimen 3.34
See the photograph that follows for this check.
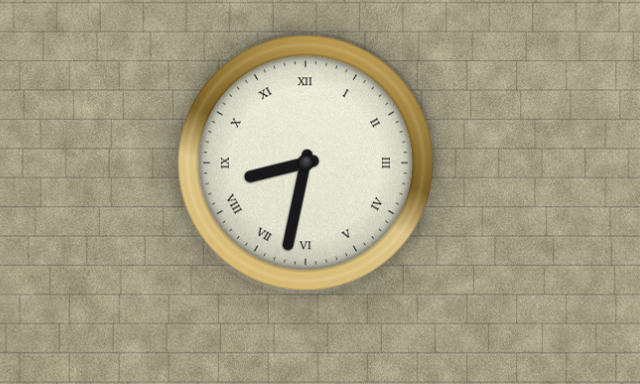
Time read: 8.32
